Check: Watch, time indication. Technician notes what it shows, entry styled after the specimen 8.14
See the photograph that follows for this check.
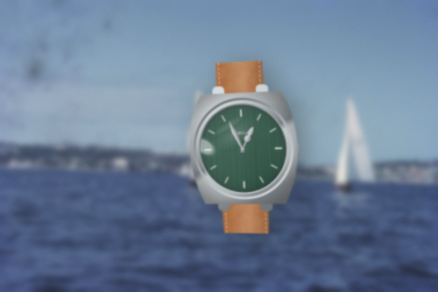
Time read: 12.56
